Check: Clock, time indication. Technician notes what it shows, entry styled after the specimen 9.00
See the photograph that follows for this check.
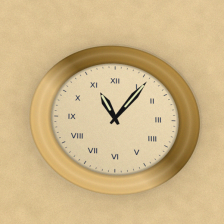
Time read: 11.06
